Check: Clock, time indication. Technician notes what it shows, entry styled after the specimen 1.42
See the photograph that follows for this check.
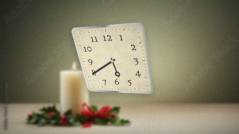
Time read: 5.40
